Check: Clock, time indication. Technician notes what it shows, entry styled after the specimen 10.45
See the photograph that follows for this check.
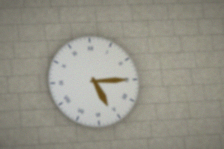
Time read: 5.15
